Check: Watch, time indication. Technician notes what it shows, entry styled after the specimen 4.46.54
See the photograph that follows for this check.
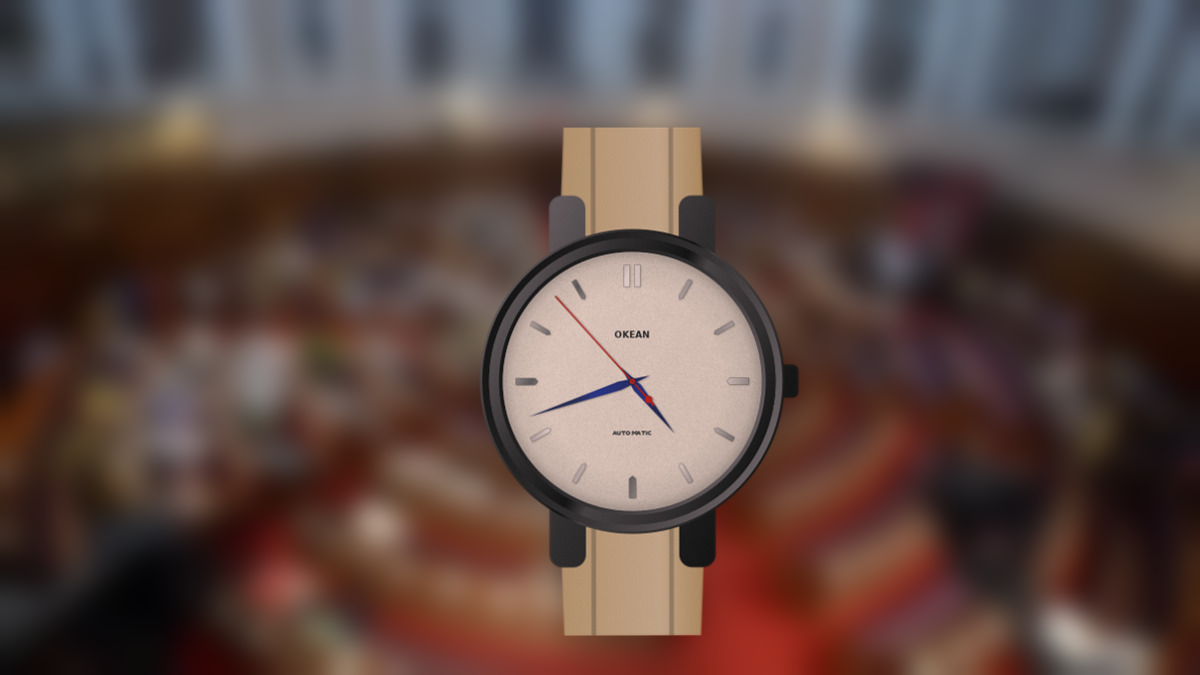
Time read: 4.41.53
